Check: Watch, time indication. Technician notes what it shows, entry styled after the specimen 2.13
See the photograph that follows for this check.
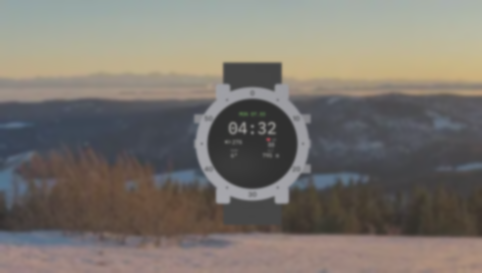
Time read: 4.32
